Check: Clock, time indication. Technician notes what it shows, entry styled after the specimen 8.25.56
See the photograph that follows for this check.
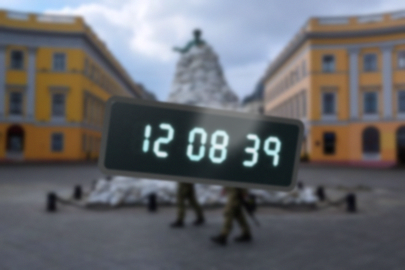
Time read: 12.08.39
